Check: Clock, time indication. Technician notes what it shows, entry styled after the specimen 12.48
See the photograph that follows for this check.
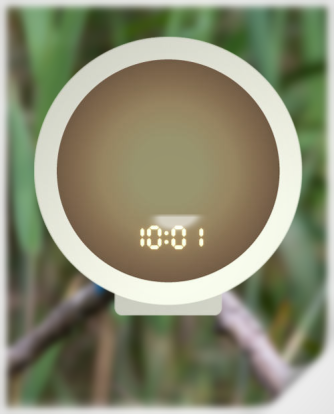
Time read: 10.01
